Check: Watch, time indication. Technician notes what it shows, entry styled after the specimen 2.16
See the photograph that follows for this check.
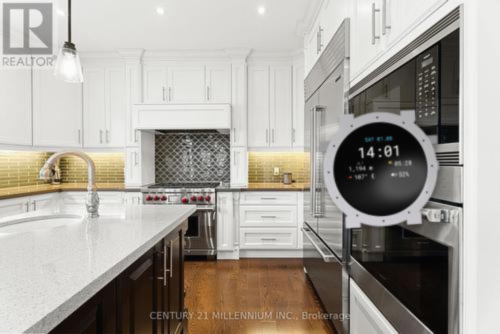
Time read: 14.01
